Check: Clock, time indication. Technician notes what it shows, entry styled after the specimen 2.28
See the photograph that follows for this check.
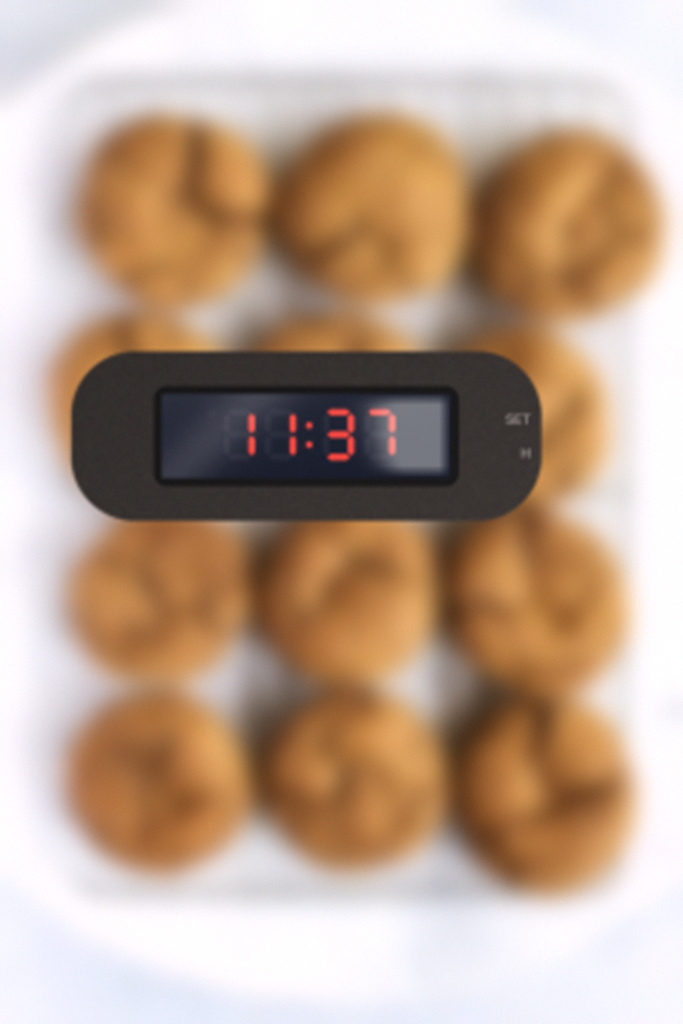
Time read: 11.37
